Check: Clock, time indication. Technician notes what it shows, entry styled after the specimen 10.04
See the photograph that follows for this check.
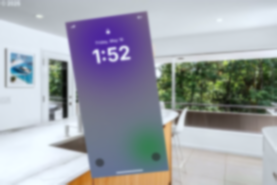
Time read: 1.52
